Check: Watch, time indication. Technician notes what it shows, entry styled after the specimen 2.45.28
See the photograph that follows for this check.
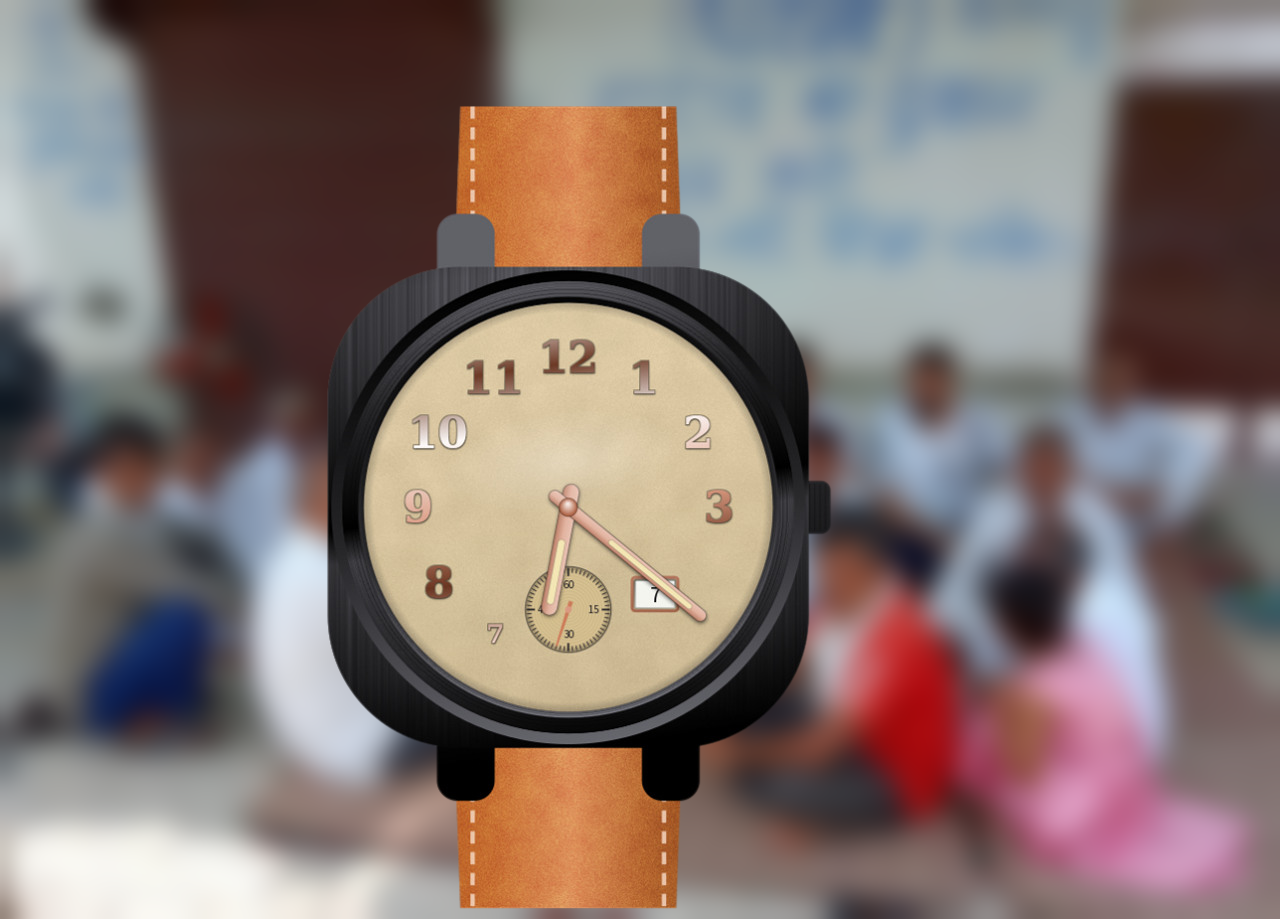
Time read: 6.21.33
